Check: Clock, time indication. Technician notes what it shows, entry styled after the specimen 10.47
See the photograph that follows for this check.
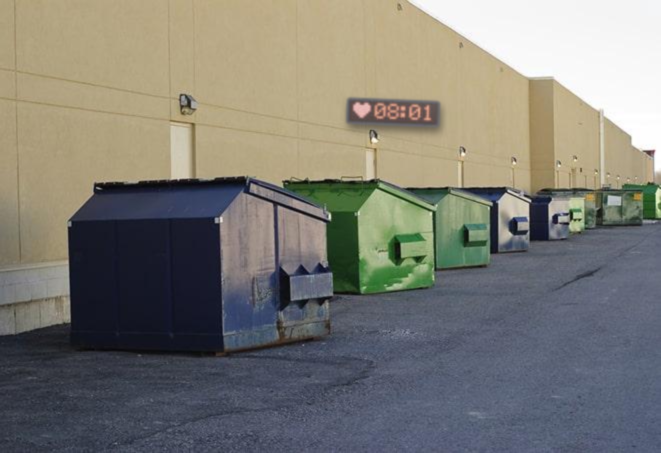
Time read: 8.01
